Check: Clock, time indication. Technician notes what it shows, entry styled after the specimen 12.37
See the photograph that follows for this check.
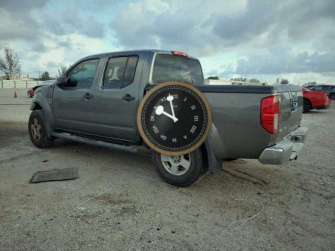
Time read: 9.58
